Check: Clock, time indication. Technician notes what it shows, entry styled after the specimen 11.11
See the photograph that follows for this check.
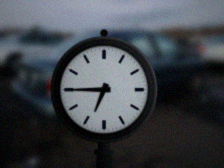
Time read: 6.45
